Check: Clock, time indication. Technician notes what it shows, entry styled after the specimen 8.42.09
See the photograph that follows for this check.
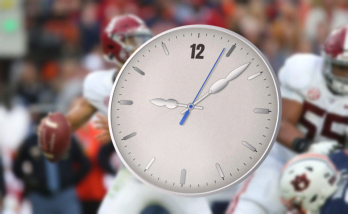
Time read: 9.08.04
